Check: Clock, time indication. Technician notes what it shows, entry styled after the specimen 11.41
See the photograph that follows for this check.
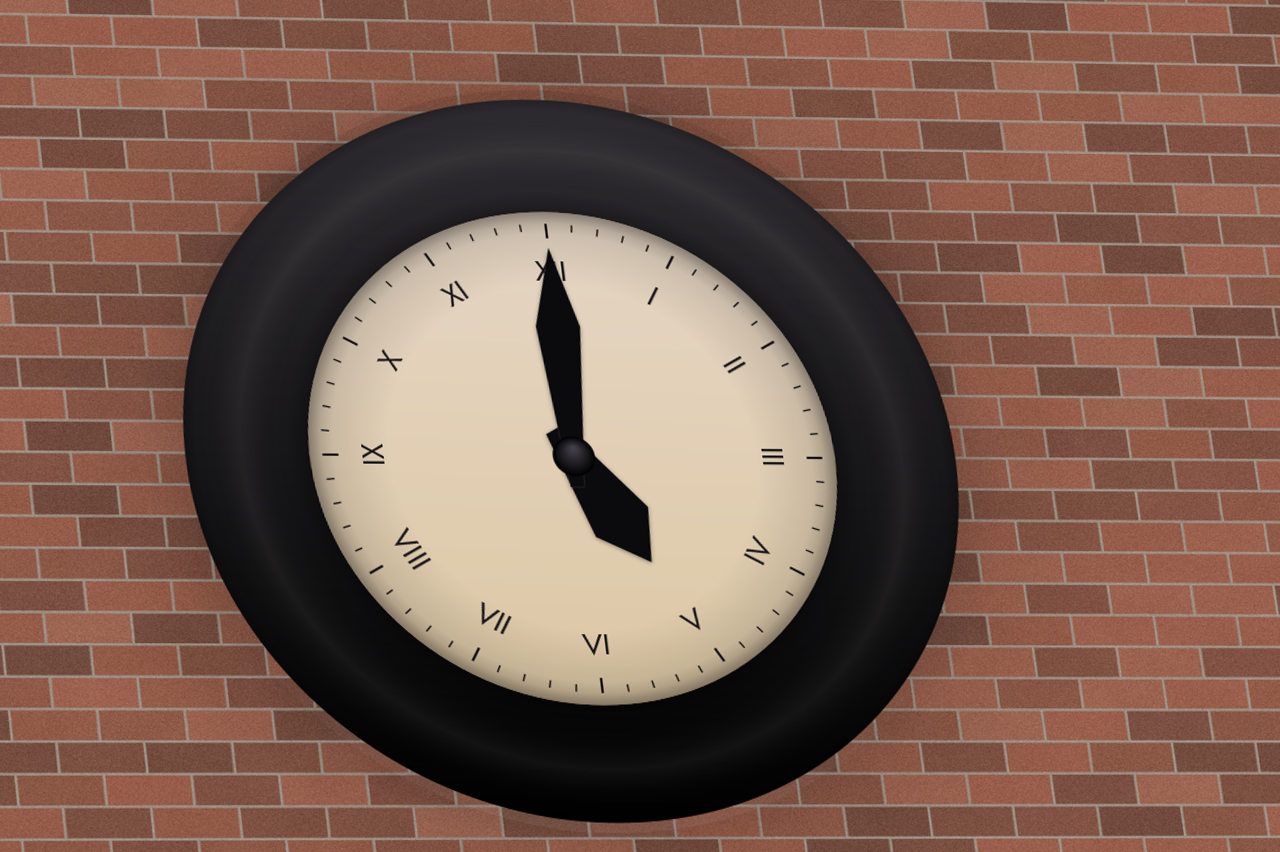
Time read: 5.00
